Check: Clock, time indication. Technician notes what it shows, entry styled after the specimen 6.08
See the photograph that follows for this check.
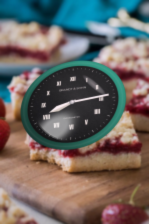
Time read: 8.14
